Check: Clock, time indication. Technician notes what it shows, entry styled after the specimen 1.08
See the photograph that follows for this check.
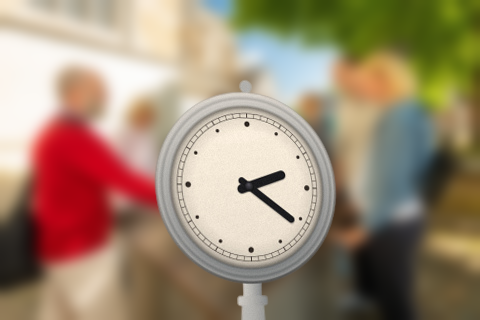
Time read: 2.21
